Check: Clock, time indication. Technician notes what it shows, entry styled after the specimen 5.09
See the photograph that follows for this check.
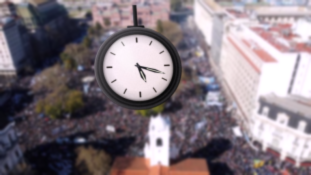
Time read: 5.18
